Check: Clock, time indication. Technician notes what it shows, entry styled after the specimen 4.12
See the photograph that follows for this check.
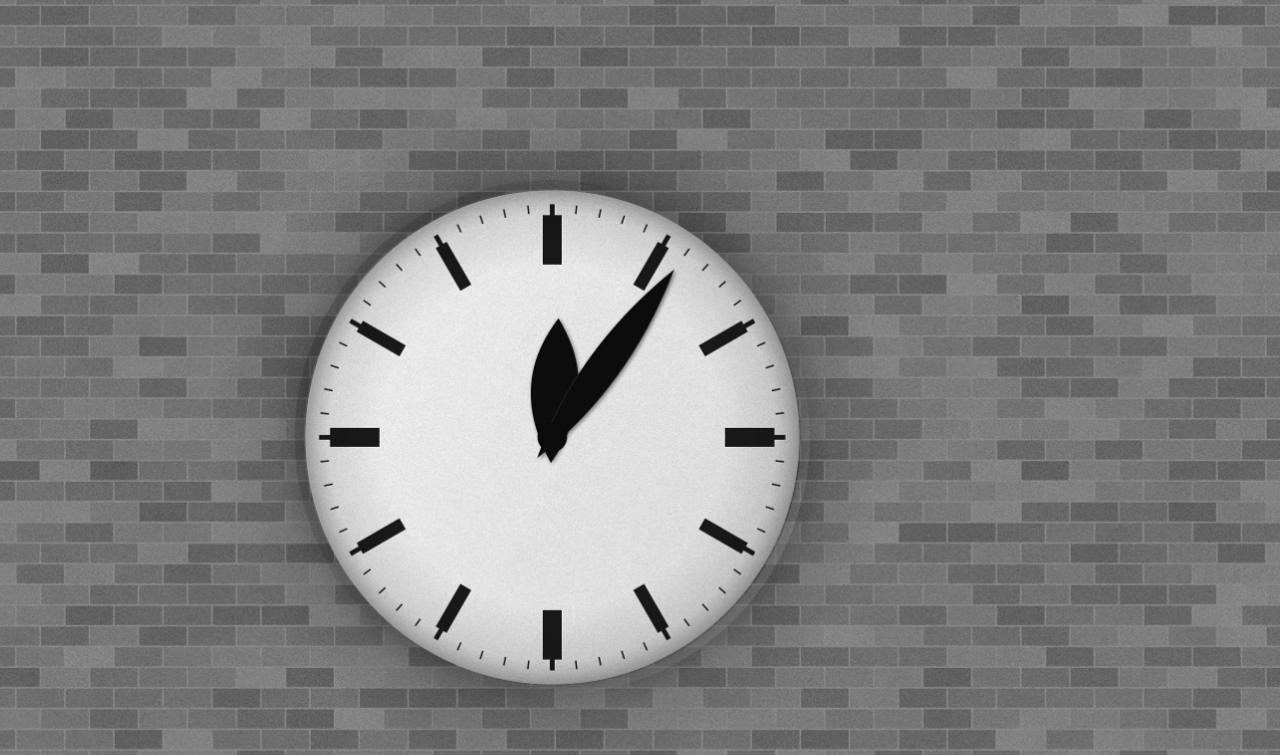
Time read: 12.06
